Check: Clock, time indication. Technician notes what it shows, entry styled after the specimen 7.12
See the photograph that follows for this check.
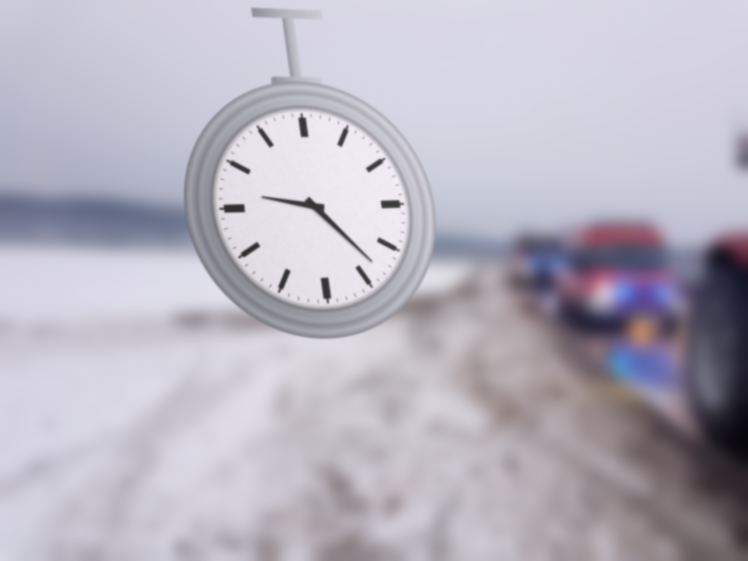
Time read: 9.23
